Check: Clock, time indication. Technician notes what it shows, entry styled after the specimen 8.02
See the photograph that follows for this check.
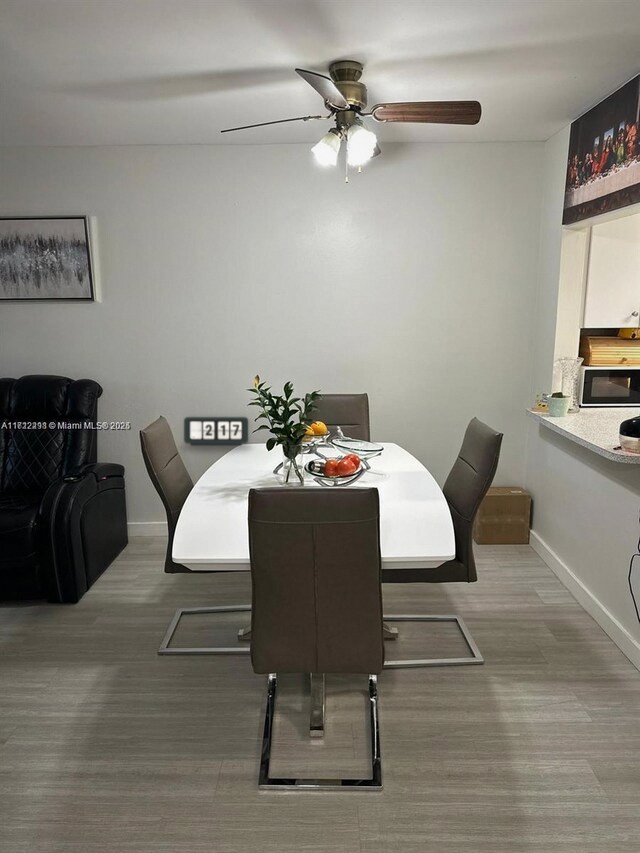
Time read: 2.17
